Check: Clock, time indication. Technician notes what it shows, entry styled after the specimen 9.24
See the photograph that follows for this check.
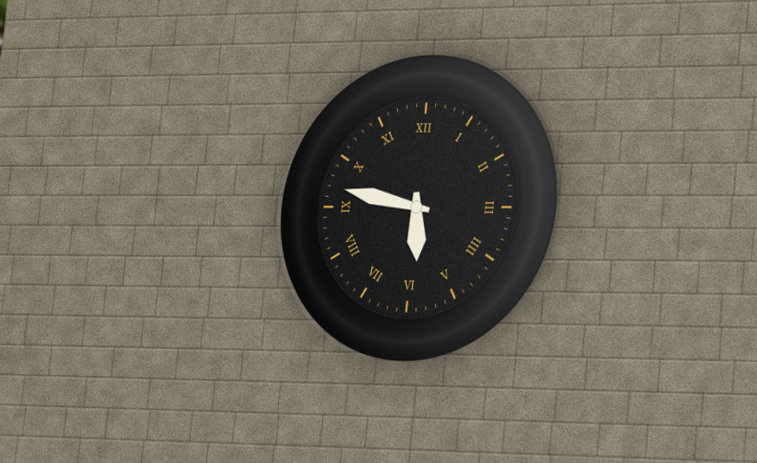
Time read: 5.47
